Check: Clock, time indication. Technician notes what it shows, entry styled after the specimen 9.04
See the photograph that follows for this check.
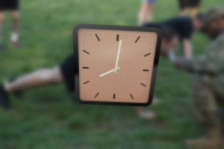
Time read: 8.01
